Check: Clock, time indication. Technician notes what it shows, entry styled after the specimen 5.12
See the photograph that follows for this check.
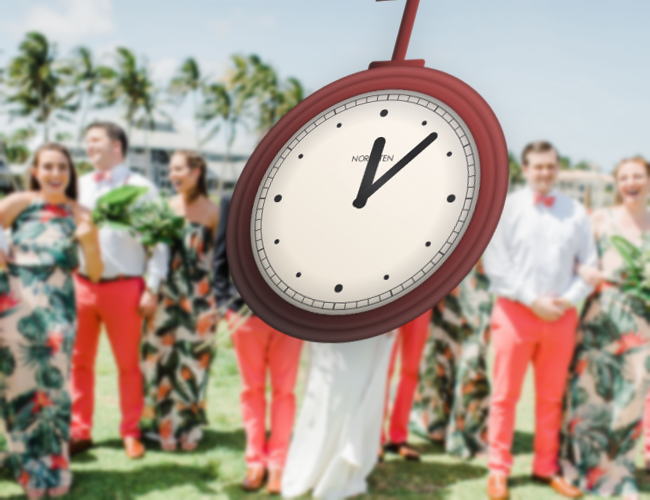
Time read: 12.07
